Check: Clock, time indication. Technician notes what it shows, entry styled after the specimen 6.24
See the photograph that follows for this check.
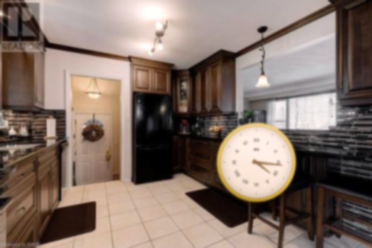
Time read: 4.16
